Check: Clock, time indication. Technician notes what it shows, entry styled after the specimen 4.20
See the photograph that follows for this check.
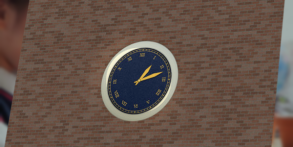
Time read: 1.12
